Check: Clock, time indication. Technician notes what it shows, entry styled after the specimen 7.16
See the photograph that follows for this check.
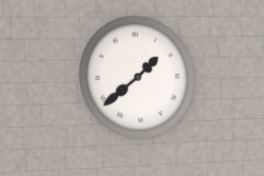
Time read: 1.39
